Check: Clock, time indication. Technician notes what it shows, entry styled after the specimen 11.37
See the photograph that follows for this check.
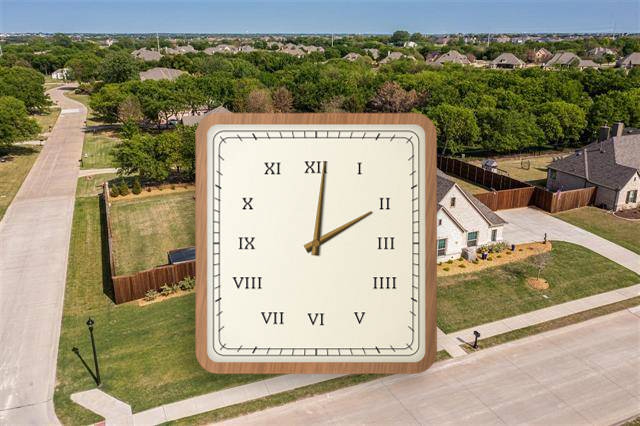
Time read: 2.01
